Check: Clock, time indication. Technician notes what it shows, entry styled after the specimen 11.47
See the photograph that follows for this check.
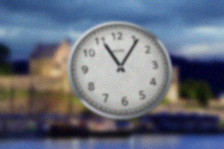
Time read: 11.06
